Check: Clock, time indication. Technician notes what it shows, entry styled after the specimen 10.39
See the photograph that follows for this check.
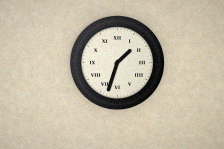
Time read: 1.33
